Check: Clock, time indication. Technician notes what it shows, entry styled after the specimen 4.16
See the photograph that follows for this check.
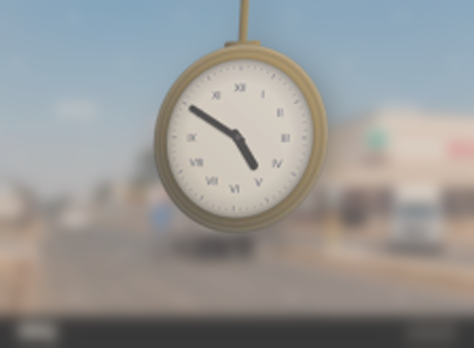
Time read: 4.50
